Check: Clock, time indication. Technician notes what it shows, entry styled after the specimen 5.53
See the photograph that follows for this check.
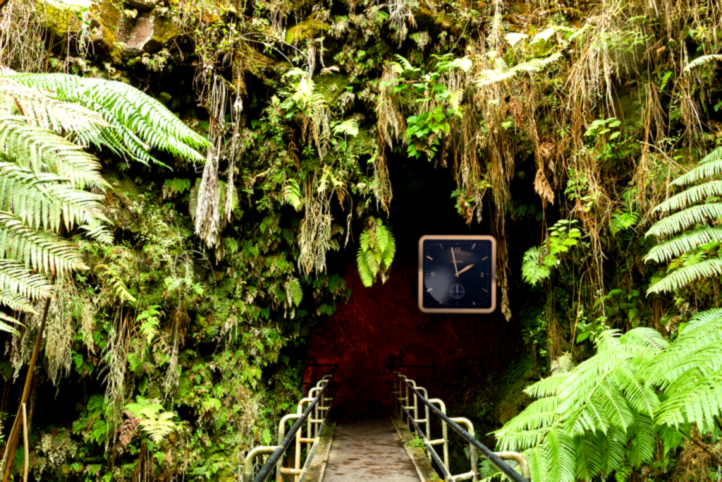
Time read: 1.58
